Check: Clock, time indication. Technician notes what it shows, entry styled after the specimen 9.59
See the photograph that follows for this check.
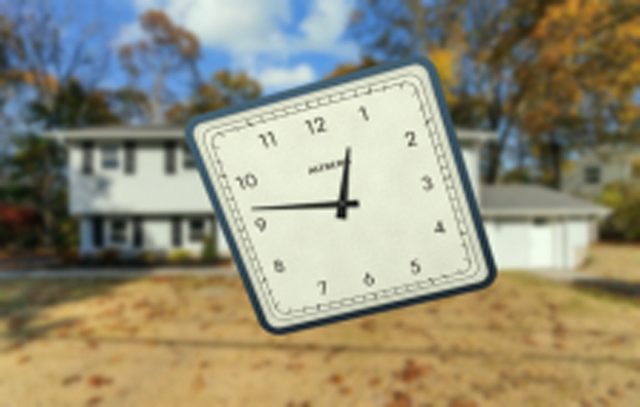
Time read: 12.47
